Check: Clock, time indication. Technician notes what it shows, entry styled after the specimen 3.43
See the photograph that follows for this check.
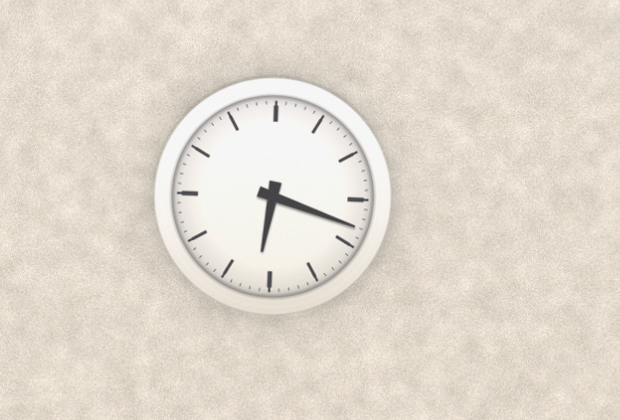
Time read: 6.18
